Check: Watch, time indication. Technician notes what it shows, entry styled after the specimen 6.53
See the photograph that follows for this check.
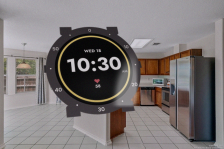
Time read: 10.30
